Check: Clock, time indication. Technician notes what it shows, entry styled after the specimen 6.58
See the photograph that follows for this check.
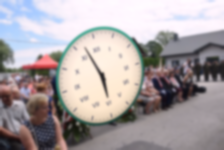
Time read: 5.57
